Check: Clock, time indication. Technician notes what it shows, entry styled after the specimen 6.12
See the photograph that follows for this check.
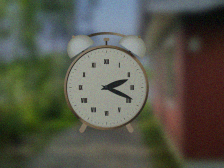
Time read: 2.19
